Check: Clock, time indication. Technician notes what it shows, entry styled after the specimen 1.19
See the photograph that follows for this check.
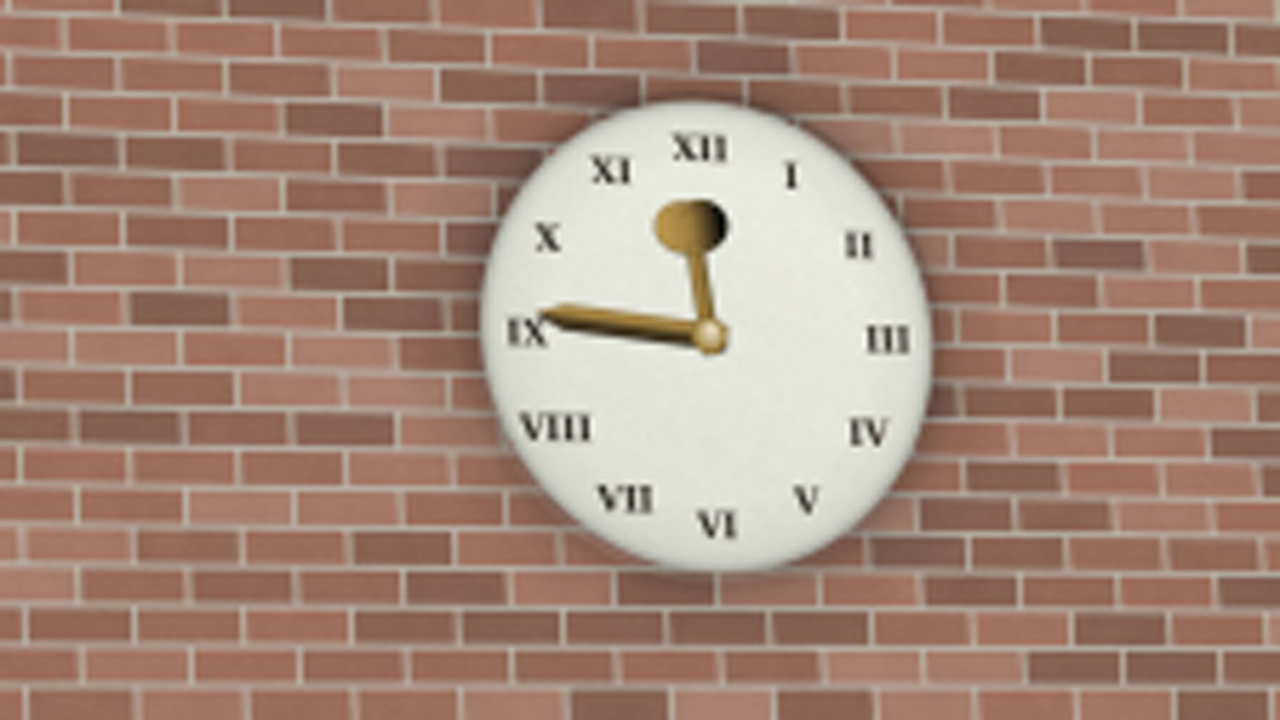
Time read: 11.46
